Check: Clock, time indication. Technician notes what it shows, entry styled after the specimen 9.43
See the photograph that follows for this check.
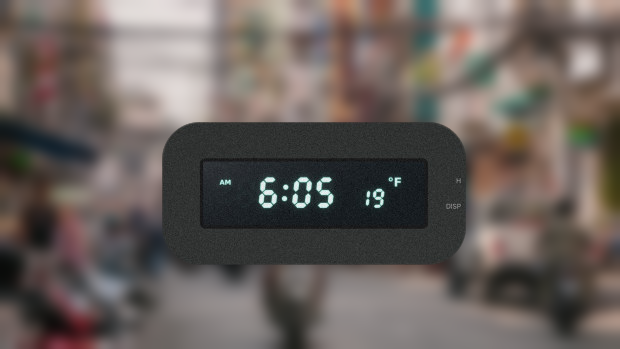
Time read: 6.05
